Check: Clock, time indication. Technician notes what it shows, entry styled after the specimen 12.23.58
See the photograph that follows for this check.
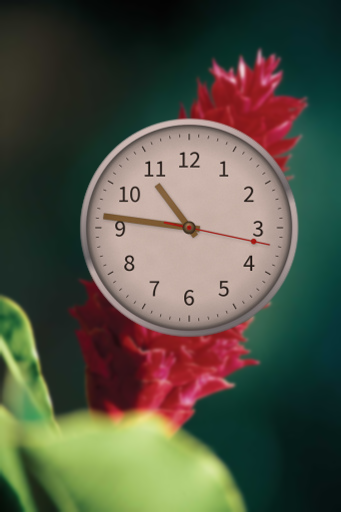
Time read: 10.46.17
